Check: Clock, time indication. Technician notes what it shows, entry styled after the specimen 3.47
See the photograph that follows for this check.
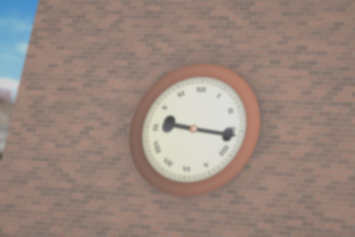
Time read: 9.16
